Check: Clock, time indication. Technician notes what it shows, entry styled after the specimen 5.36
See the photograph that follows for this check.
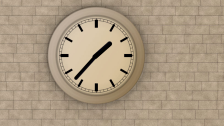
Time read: 1.37
